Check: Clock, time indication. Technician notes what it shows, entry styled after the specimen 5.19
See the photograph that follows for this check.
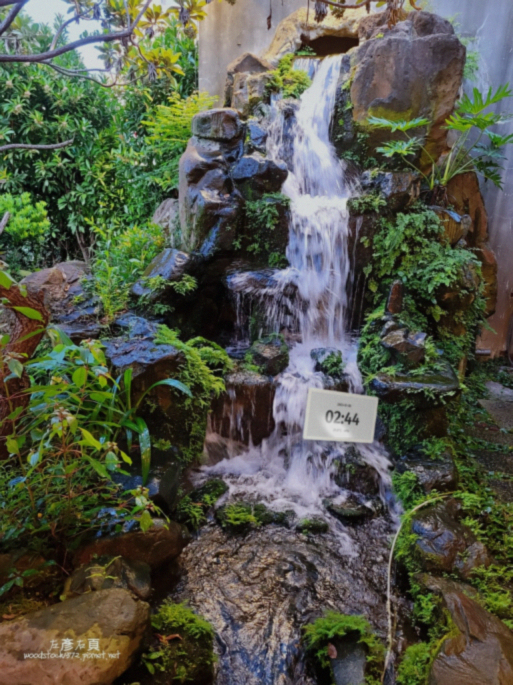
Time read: 2.44
